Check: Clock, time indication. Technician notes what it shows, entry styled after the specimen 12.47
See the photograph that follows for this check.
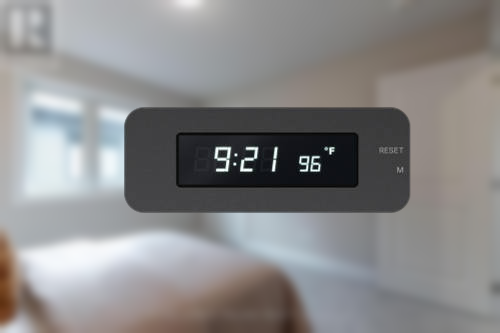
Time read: 9.21
